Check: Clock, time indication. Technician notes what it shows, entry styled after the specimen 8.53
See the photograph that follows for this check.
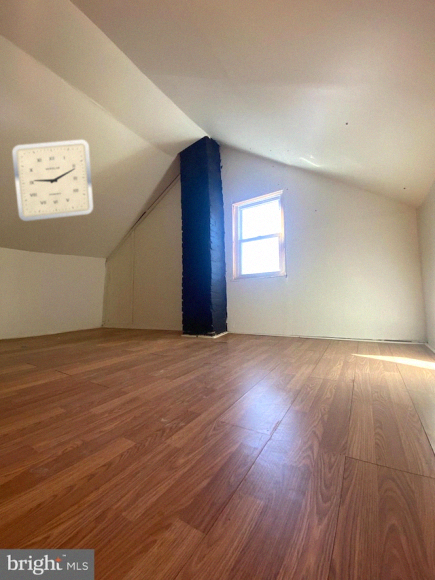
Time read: 9.11
